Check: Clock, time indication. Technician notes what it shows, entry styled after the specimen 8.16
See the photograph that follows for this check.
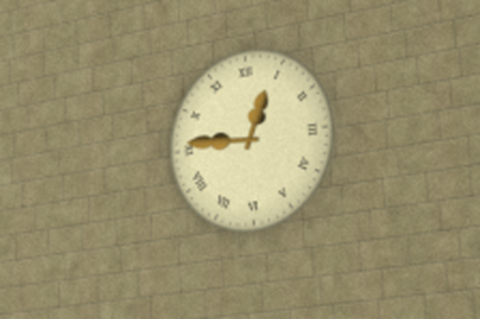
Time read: 12.46
